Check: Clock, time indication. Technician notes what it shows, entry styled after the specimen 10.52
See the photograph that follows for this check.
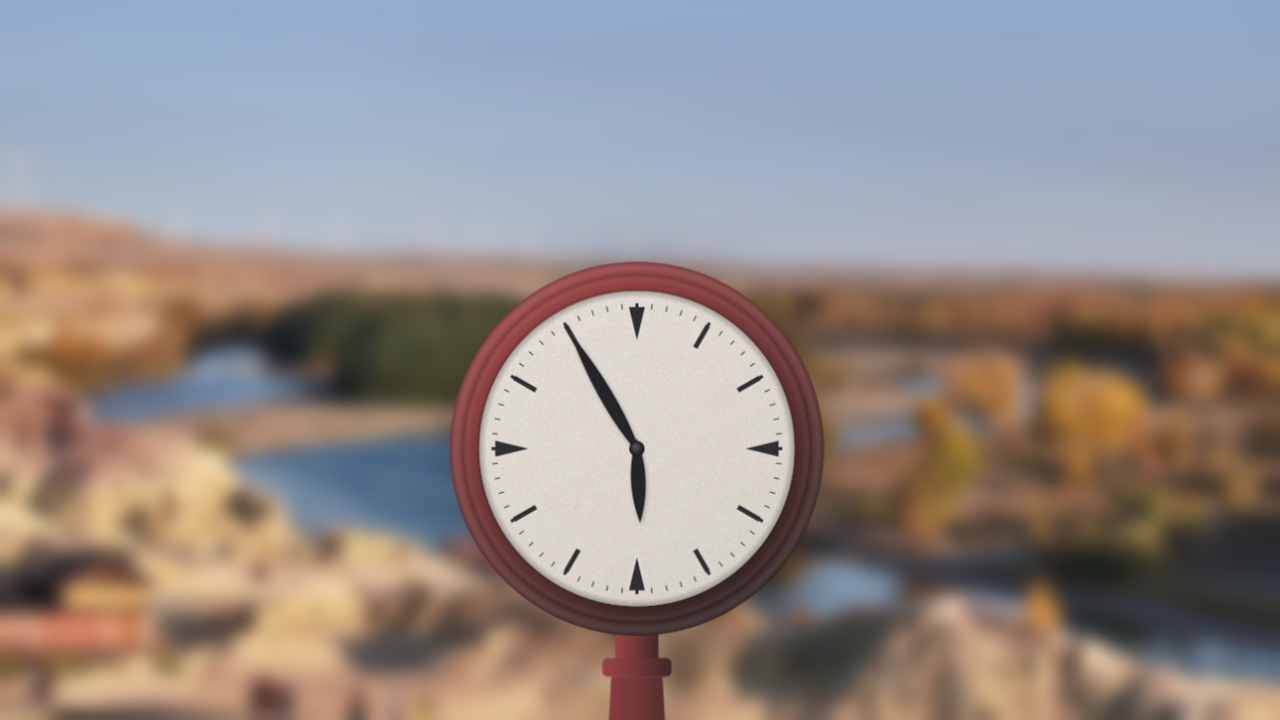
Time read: 5.55
